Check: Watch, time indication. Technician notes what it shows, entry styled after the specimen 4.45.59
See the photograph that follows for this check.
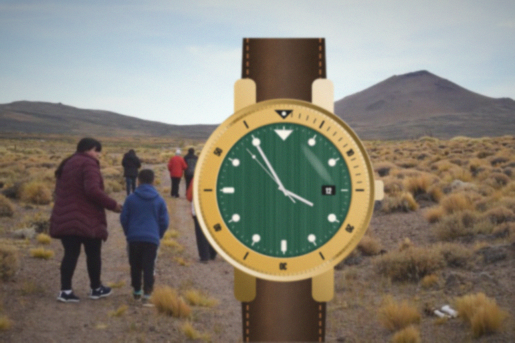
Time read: 3.54.53
